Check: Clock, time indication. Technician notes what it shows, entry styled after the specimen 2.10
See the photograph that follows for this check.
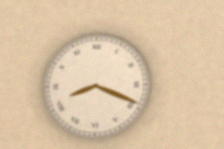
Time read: 8.19
